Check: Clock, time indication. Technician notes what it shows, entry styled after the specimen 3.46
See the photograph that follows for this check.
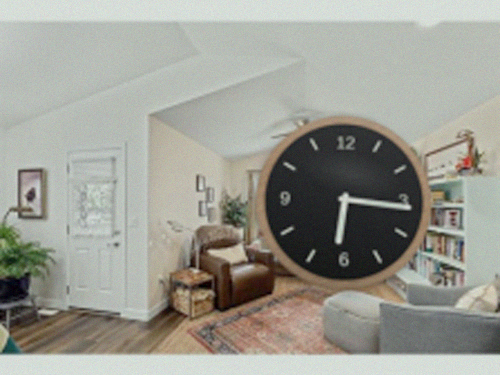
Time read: 6.16
